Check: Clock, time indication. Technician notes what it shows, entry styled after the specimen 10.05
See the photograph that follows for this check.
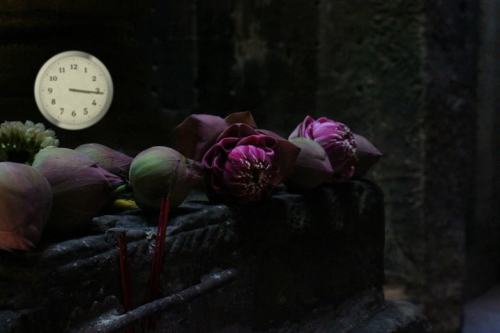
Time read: 3.16
